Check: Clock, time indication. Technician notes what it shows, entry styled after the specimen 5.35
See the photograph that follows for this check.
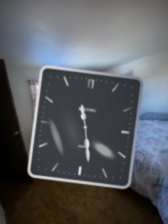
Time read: 11.28
